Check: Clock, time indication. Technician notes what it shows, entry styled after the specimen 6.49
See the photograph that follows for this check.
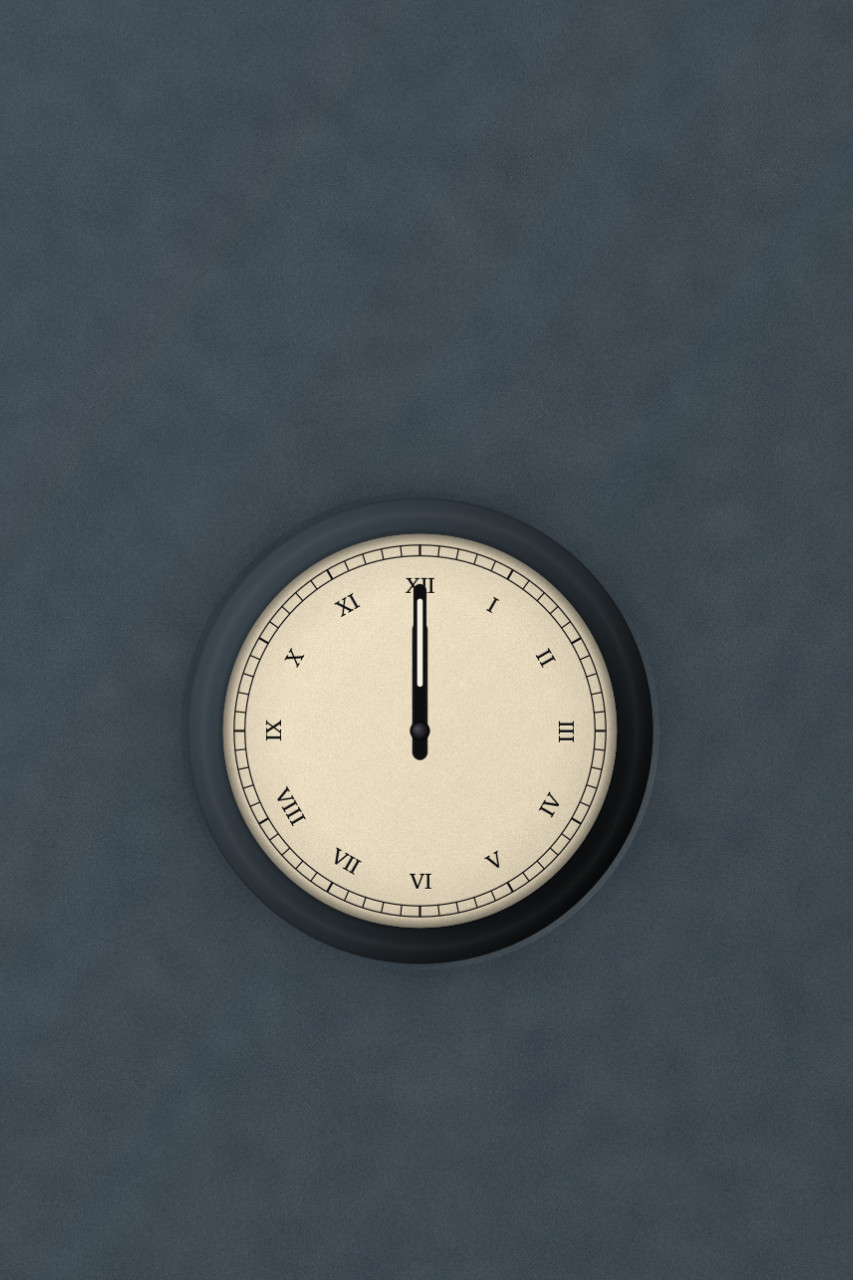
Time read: 12.00
